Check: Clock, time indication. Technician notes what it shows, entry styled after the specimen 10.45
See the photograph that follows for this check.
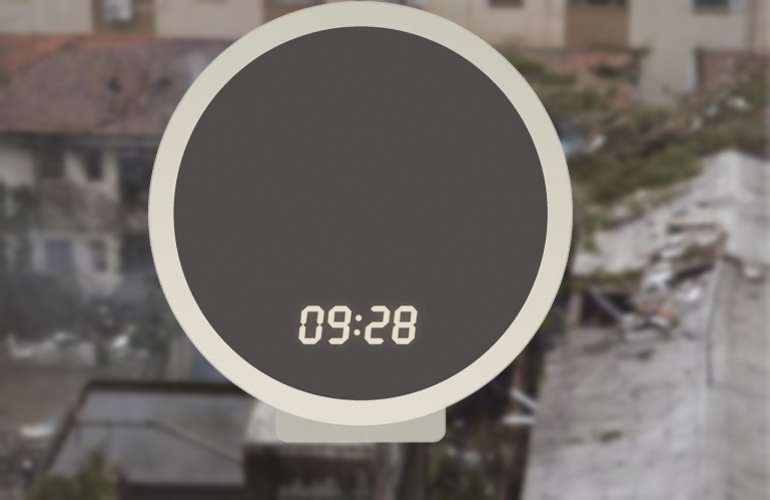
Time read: 9.28
